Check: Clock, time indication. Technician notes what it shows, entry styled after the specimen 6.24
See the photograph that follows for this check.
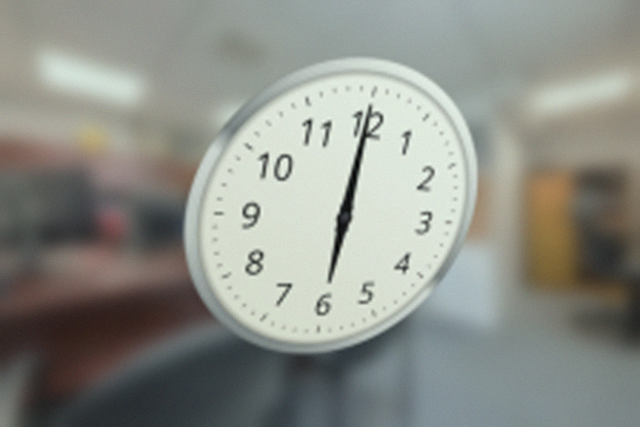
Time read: 6.00
